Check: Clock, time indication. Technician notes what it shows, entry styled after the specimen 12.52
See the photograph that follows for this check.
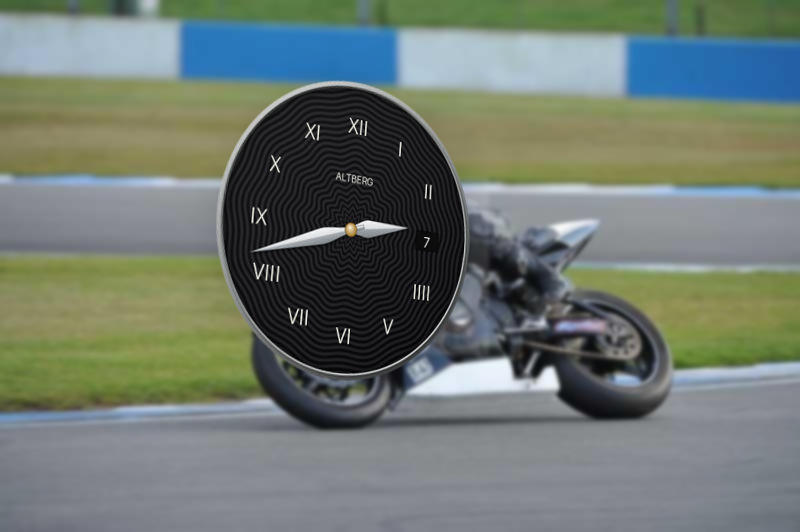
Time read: 2.42
